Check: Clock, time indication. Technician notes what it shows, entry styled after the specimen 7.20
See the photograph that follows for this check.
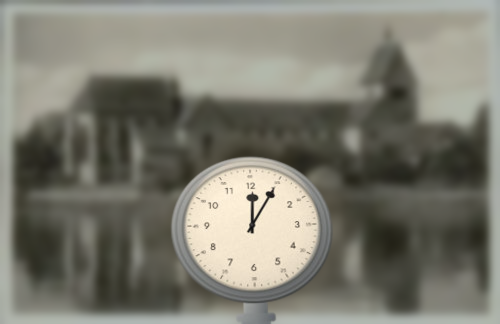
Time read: 12.05
